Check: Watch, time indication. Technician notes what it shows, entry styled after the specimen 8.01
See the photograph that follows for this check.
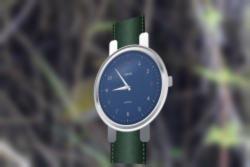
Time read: 8.54
